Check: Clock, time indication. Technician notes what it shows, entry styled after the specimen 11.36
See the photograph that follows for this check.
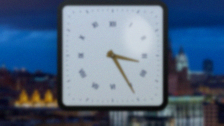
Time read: 3.25
